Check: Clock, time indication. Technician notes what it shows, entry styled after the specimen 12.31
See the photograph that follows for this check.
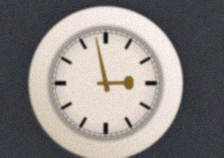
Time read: 2.58
